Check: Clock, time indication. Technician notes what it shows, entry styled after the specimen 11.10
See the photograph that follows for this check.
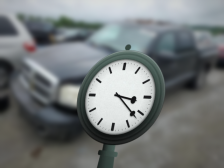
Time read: 3.22
